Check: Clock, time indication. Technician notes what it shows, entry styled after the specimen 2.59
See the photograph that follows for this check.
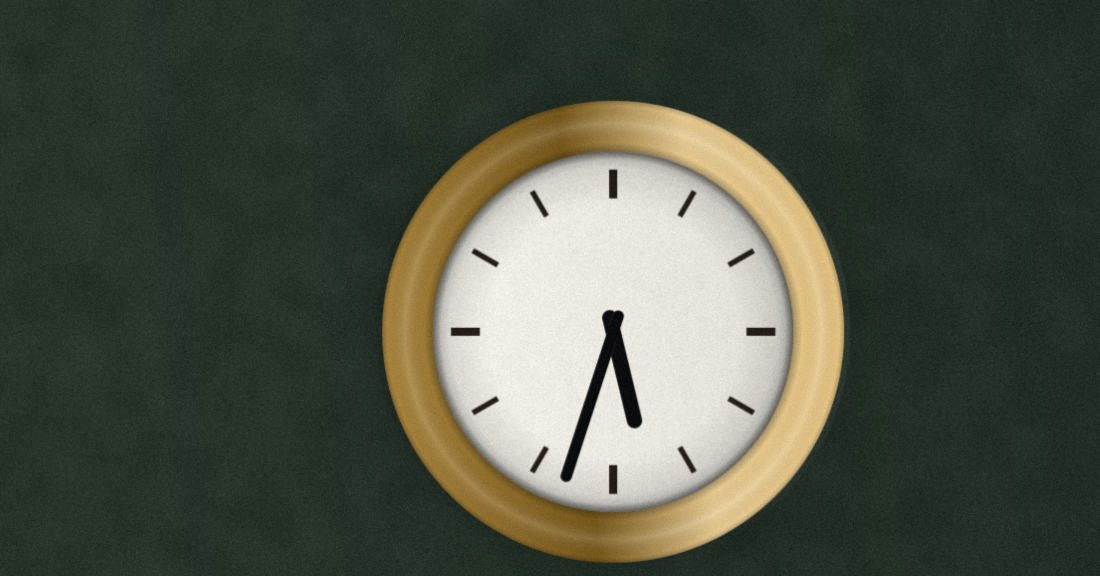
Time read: 5.33
